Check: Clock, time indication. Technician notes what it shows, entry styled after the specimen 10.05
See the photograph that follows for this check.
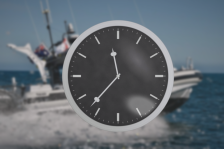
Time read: 11.37
